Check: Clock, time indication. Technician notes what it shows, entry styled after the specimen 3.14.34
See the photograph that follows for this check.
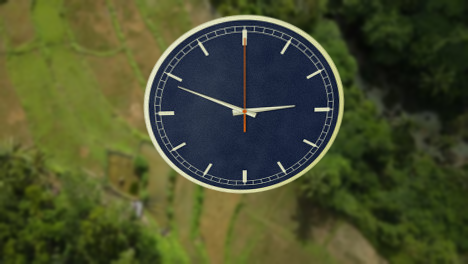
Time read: 2.49.00
